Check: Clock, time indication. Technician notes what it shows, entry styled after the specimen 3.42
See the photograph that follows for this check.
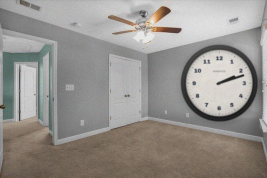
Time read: 2.12
